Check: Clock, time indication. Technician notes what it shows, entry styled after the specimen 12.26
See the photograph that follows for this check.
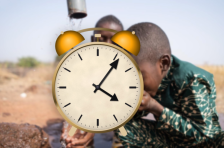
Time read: 4.06
